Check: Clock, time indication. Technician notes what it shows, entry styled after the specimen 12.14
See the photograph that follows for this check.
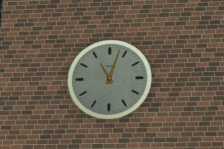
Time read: 11.03
